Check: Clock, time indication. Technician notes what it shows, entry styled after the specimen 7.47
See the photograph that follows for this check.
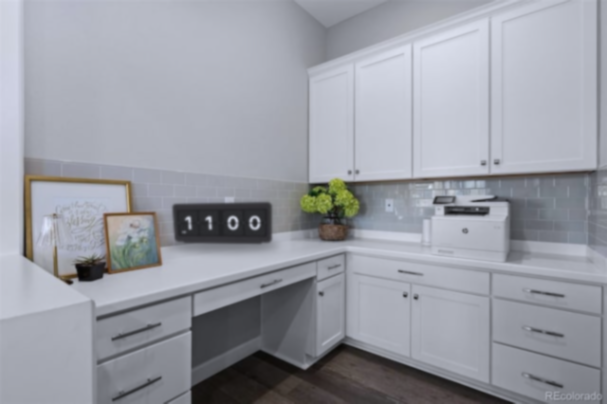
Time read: 11.00
